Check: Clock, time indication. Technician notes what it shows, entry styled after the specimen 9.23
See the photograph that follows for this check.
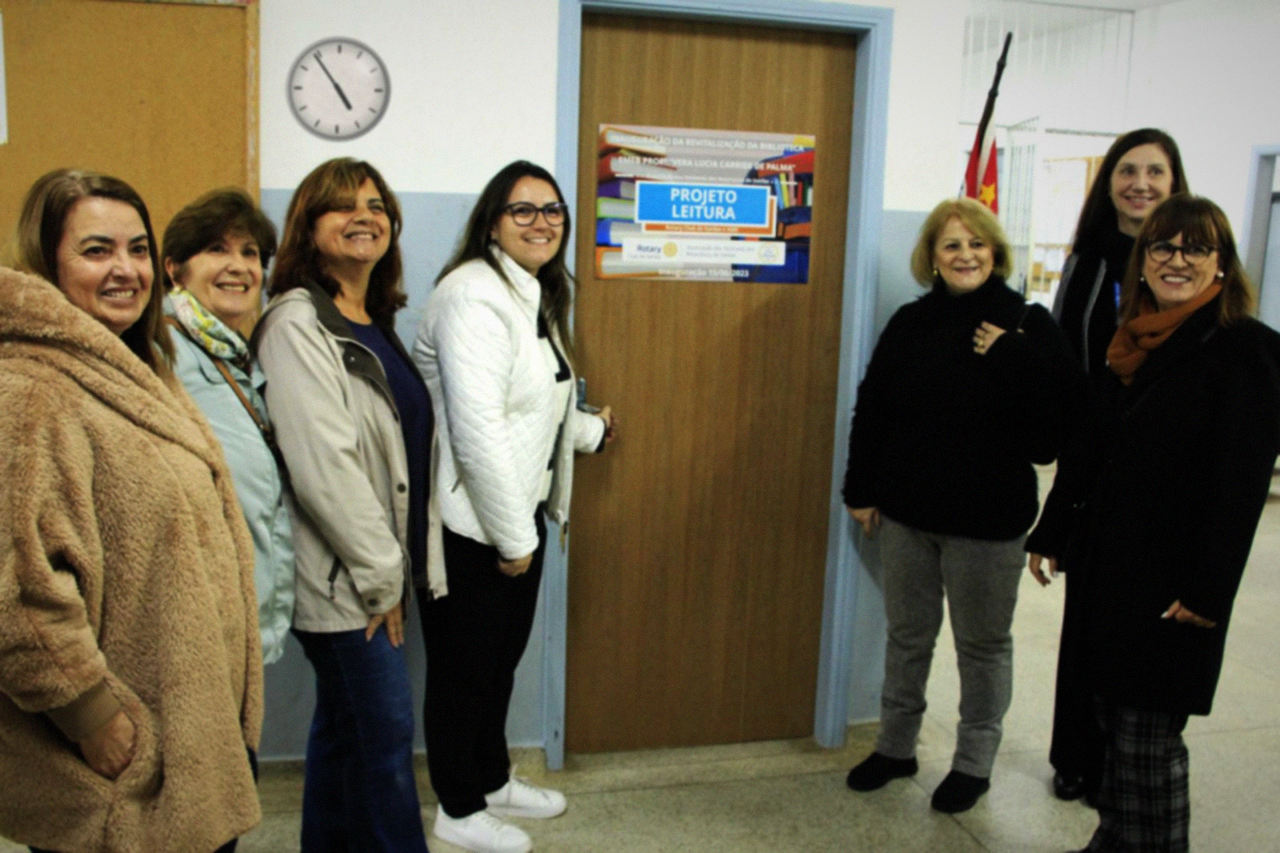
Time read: 4.54
